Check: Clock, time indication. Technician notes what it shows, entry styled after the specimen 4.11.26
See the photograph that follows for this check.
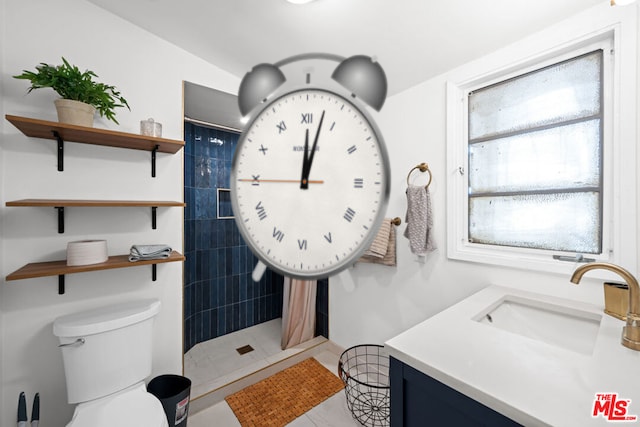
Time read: 12.02.45
